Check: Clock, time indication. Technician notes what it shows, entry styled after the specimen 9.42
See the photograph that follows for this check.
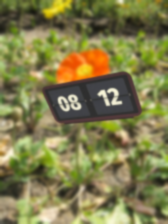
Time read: 8.12
